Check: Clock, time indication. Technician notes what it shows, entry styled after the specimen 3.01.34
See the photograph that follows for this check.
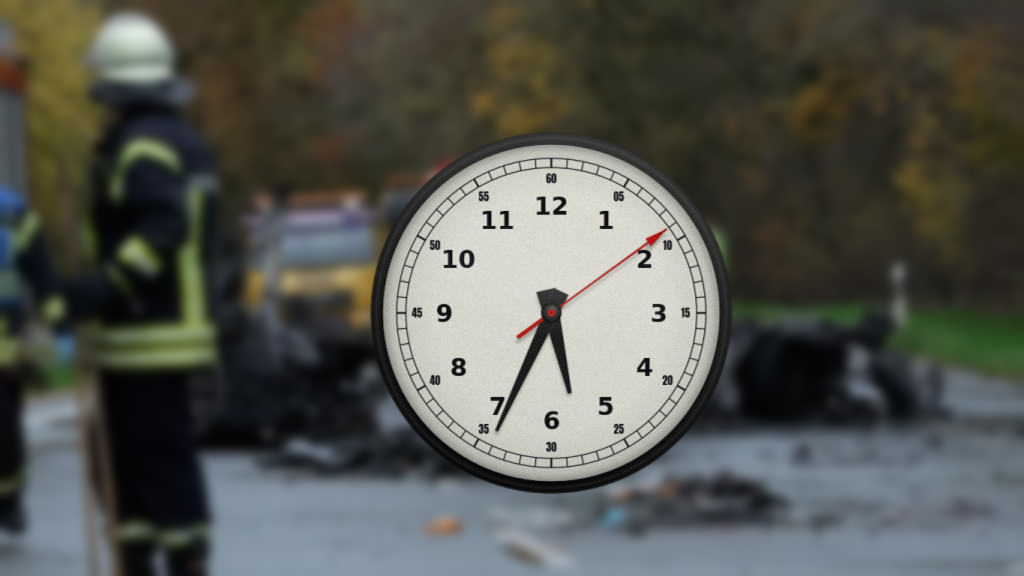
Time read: 5.34.09
